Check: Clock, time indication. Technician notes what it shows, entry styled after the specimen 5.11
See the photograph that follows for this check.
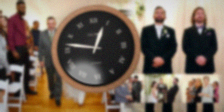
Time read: 12.47
